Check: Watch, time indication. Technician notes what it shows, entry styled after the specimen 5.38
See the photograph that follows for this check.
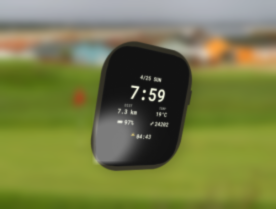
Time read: 7.59
